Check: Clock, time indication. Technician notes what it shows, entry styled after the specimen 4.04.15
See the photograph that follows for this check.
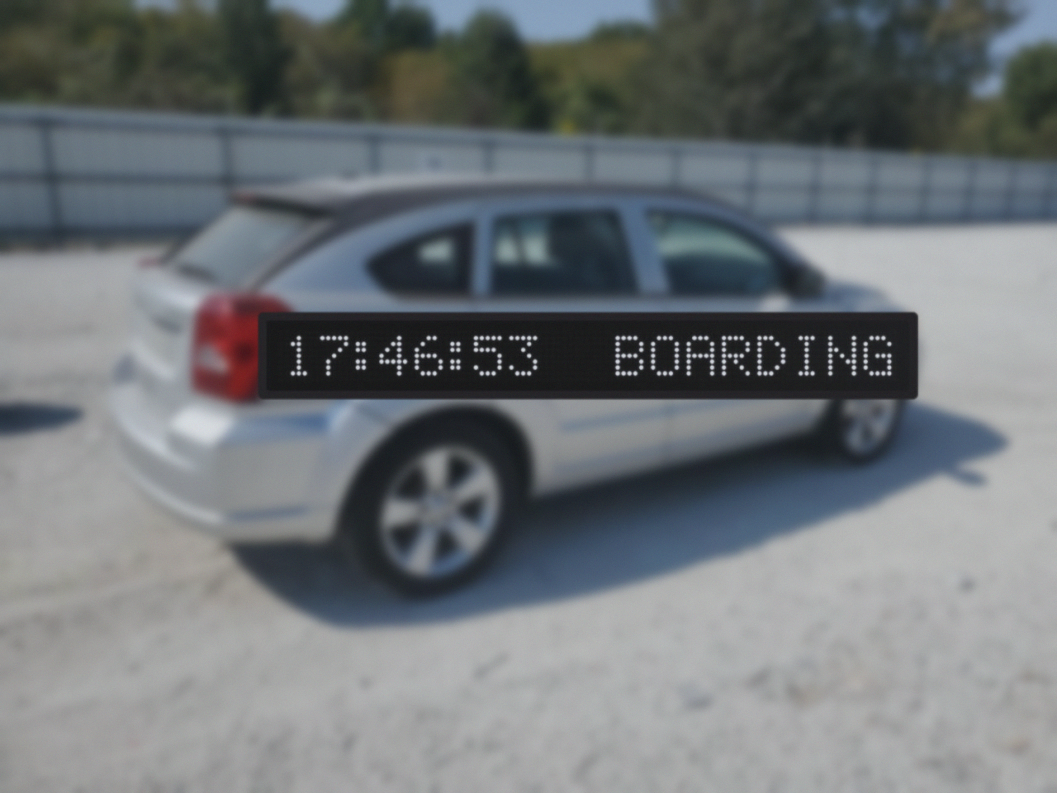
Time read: 17.46.53
